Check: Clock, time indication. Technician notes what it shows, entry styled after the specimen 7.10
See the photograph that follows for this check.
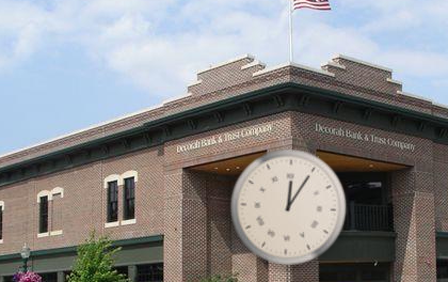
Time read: 12.05
